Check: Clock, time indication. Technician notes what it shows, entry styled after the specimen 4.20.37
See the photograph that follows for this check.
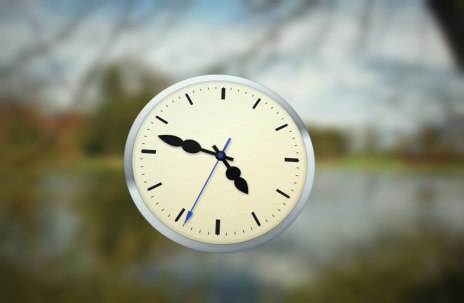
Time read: 4.47.34
